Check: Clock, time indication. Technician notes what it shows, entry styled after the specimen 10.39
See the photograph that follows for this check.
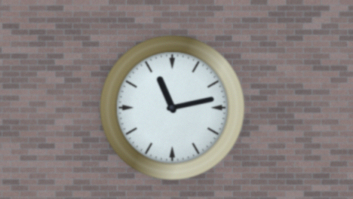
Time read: 11.13
